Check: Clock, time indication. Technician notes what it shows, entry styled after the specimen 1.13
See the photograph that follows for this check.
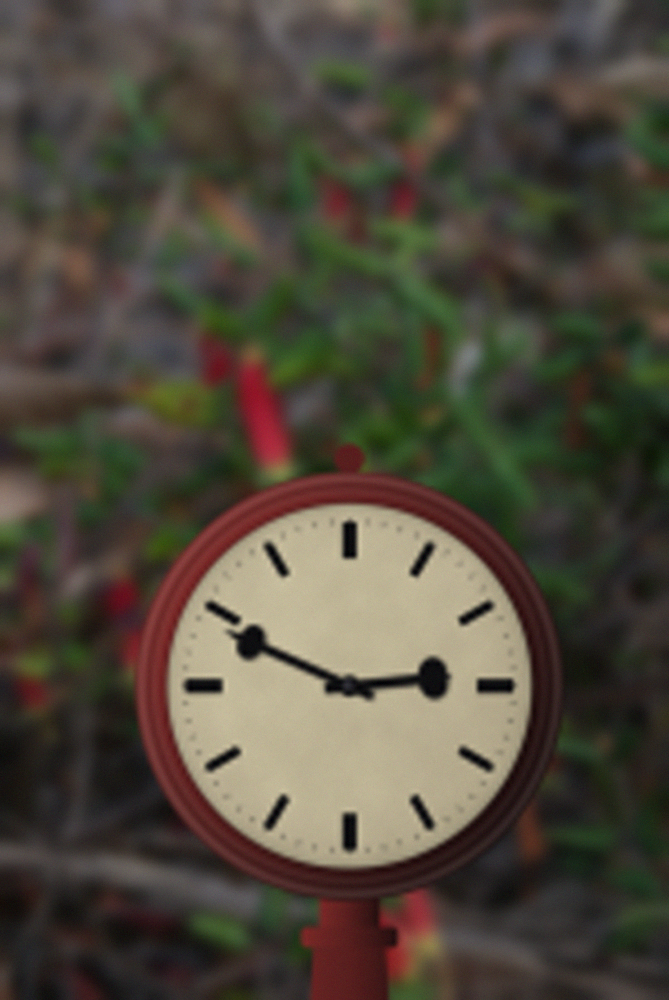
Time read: 2.49
